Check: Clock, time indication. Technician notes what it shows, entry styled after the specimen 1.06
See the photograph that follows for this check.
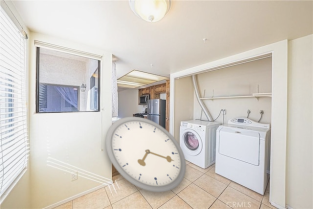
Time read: 7.18
